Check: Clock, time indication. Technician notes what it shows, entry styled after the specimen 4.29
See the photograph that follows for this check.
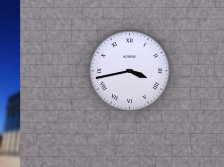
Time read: 3.43
